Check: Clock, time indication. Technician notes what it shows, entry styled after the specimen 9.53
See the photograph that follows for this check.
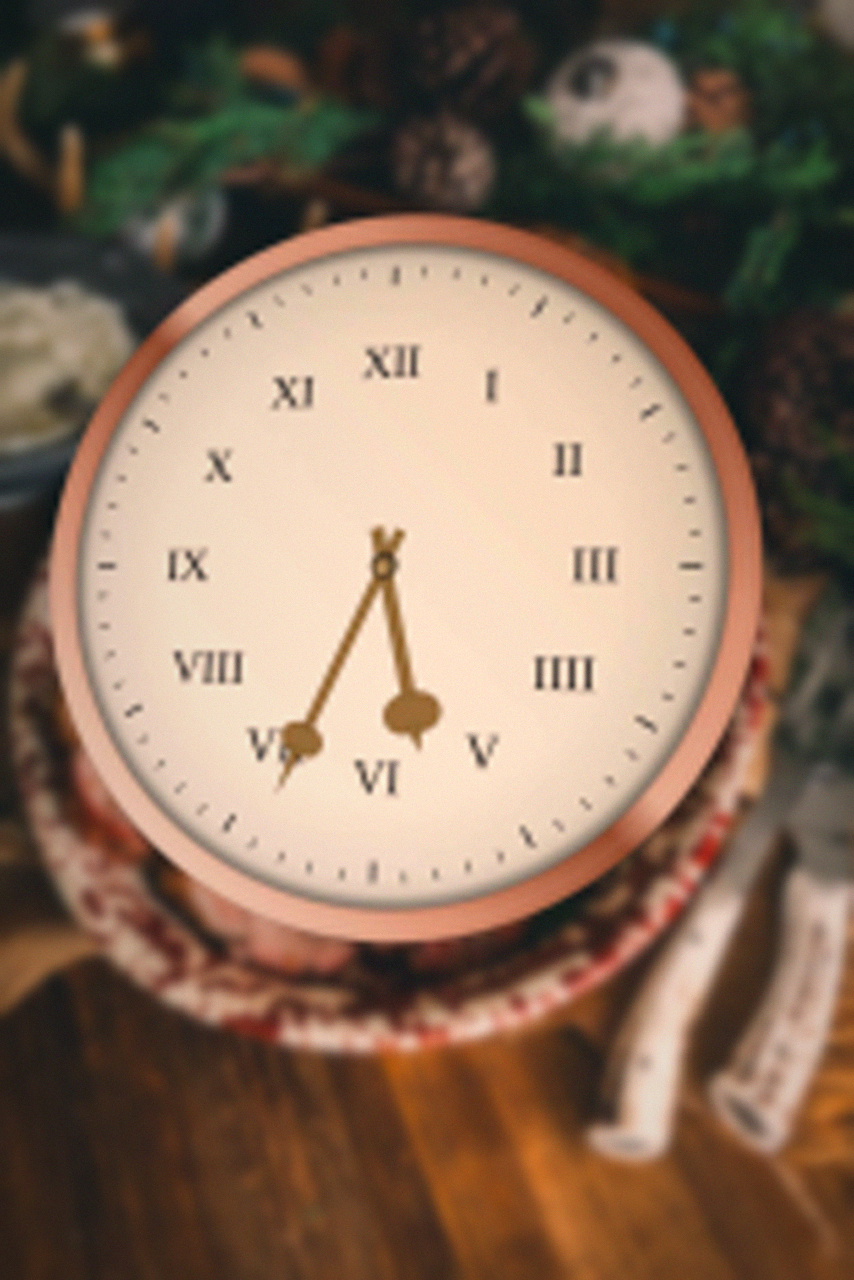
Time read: 5.34
